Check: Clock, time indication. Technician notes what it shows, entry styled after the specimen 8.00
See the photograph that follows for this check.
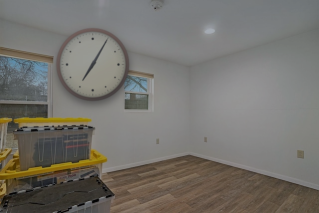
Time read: 7.05
